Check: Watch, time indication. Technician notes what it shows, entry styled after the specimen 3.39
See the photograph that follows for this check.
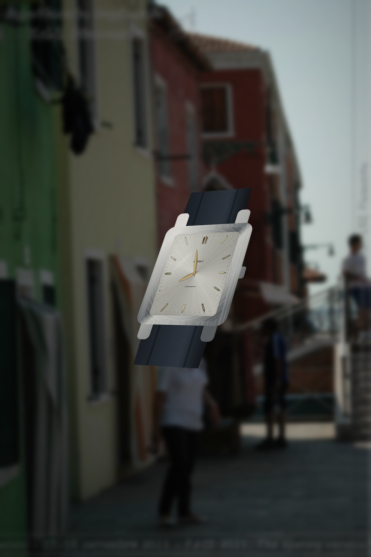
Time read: 7.58
